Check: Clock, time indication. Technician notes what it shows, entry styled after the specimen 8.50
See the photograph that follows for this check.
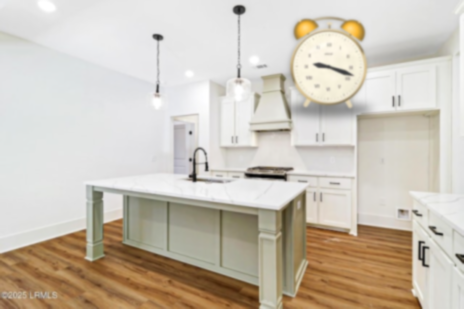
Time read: 9.18
